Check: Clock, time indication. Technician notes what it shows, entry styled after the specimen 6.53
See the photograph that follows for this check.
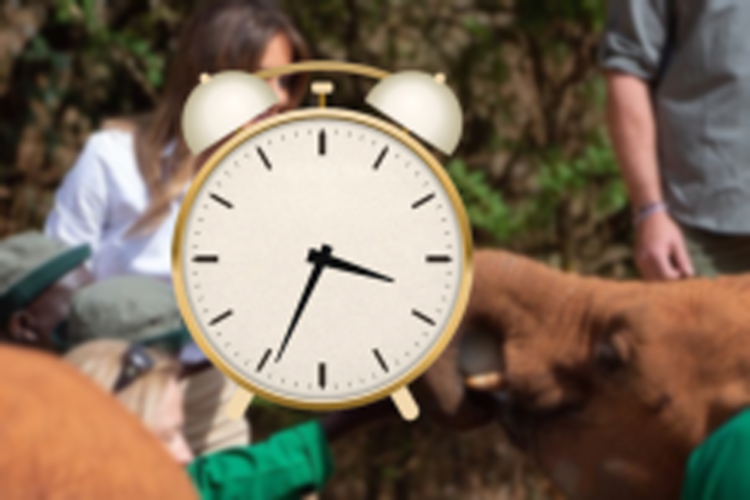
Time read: 3.34
